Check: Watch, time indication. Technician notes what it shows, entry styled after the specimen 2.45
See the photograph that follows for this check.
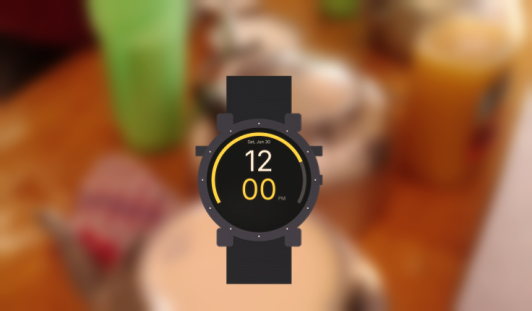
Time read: 12.00
